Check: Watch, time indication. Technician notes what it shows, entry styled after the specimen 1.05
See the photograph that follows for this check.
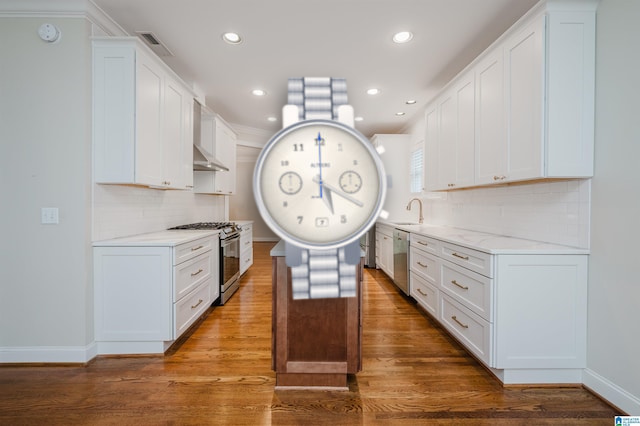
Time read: 5.20
